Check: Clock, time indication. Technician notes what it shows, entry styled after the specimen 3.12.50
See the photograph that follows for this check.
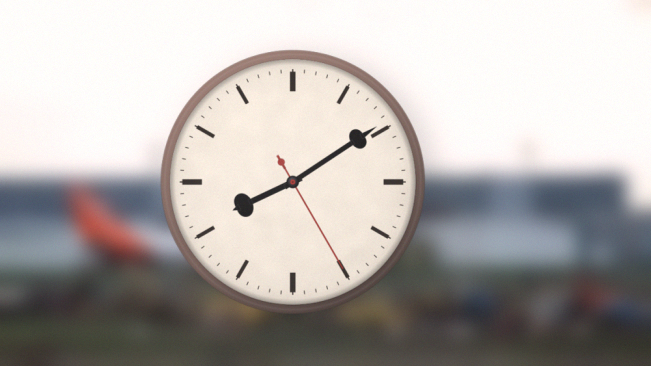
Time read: 8.09.25
